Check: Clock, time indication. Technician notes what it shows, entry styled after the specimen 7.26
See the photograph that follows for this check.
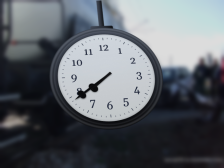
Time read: 7.39
